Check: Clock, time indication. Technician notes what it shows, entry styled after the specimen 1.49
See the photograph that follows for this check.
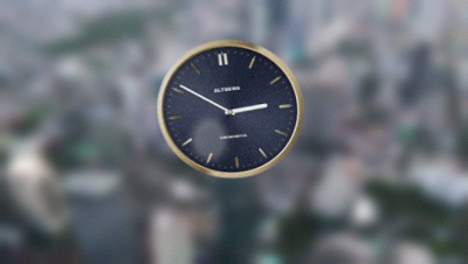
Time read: 2.51
